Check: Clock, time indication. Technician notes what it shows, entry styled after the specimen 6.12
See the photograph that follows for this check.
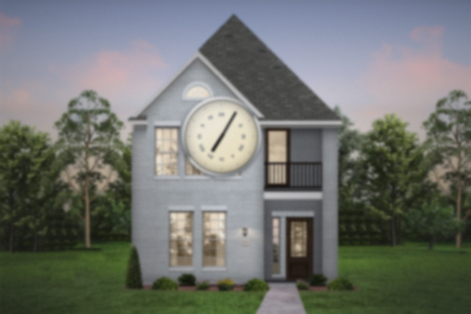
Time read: 7.05
